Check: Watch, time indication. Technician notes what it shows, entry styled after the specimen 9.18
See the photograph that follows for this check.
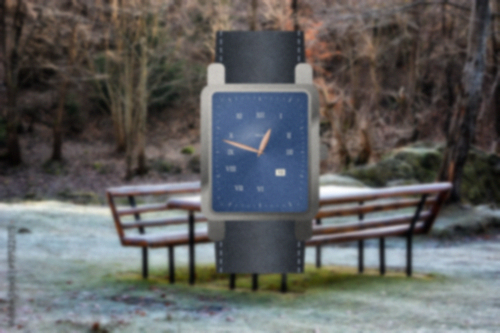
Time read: 12.48
